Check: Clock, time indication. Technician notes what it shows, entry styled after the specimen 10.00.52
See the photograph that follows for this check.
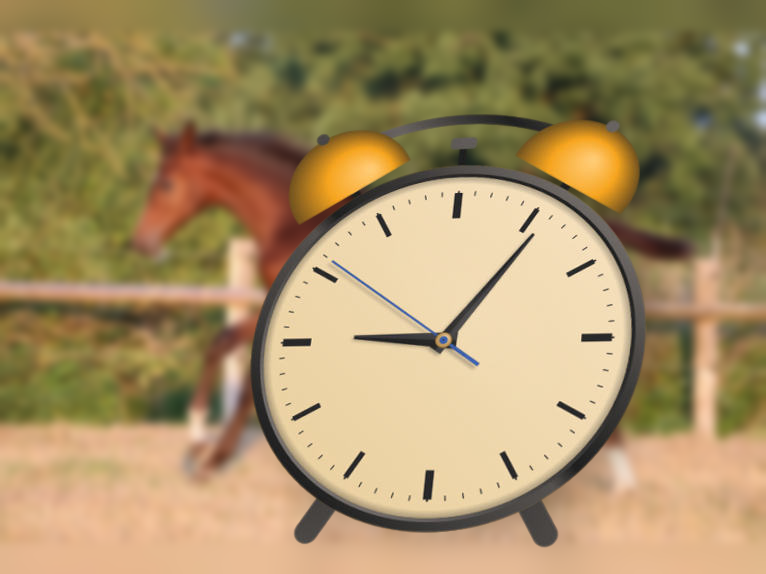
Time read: 9.05.51
